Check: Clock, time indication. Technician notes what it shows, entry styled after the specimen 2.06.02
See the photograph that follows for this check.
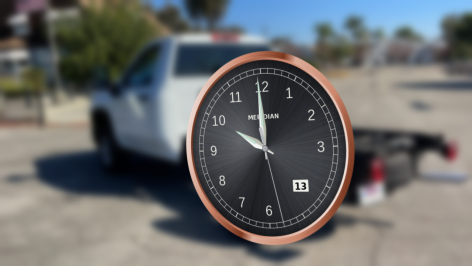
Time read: 9.59.28
